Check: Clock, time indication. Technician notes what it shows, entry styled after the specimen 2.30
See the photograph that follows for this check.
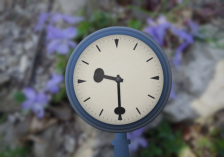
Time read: 9.30
